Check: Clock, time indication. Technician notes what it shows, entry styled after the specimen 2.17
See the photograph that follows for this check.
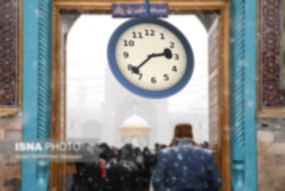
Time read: 2.38
